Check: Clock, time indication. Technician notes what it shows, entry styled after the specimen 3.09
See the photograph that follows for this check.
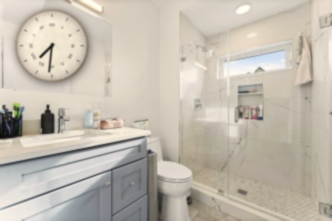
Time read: 7.31
